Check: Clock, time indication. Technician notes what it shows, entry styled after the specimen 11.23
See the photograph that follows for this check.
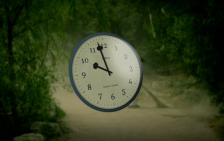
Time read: 9.58
